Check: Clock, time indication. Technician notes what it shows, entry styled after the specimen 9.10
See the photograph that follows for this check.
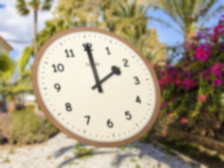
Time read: 2.00
